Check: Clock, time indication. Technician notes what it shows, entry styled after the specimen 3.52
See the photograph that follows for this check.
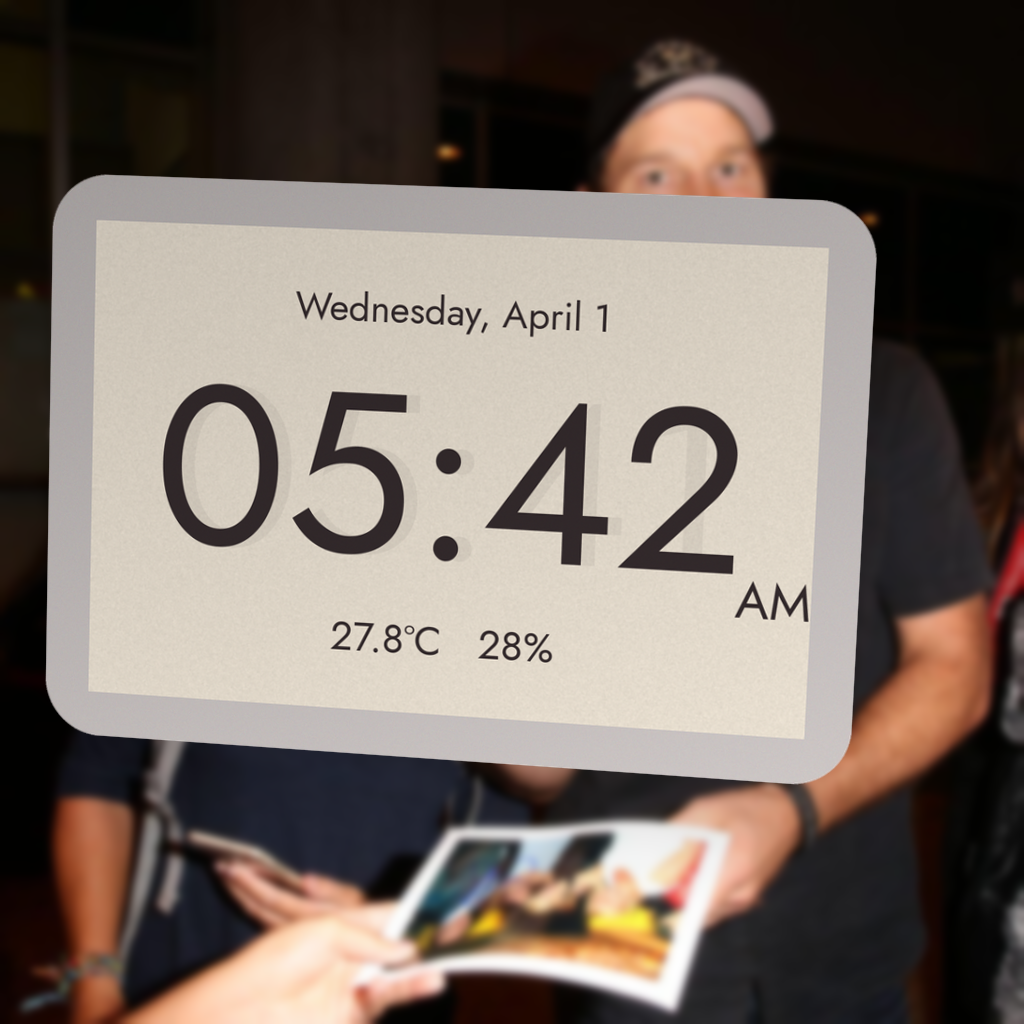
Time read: 5.42
